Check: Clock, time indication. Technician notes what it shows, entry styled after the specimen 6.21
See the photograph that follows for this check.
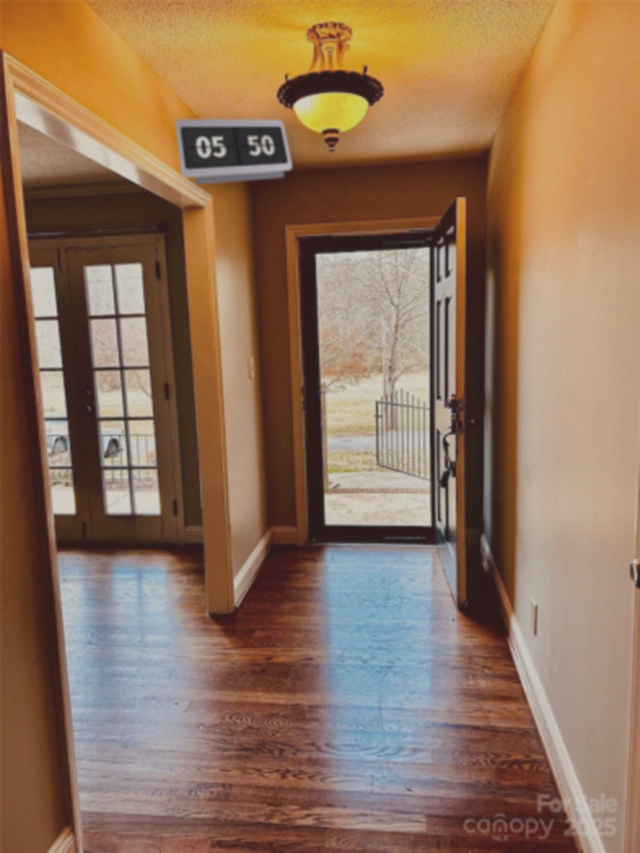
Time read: 5.50
